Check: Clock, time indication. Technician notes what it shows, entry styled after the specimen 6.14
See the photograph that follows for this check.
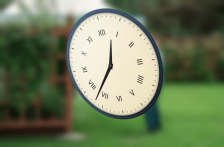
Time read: 12.37
